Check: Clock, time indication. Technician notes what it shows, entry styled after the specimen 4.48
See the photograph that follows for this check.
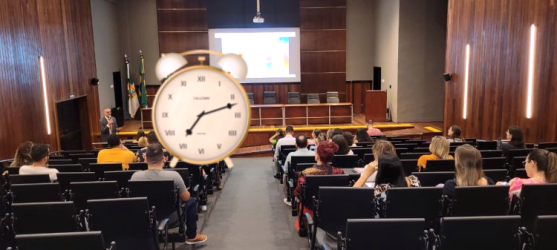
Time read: 7.12
